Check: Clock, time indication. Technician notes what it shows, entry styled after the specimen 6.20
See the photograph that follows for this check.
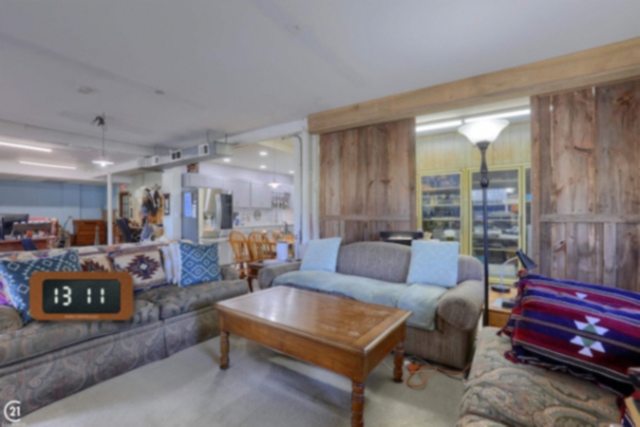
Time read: 13.11
